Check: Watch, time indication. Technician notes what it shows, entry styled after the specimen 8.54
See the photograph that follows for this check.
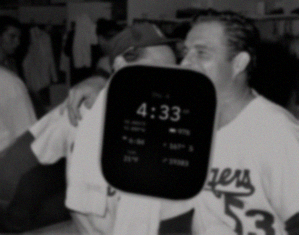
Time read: 4.33
